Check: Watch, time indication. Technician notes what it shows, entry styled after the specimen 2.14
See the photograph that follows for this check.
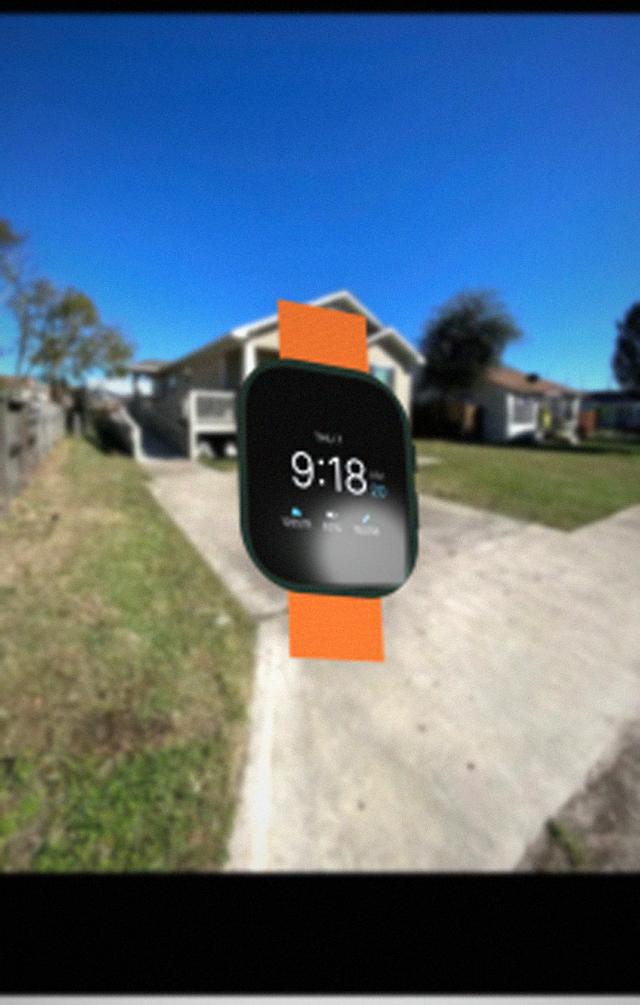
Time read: 9.18
